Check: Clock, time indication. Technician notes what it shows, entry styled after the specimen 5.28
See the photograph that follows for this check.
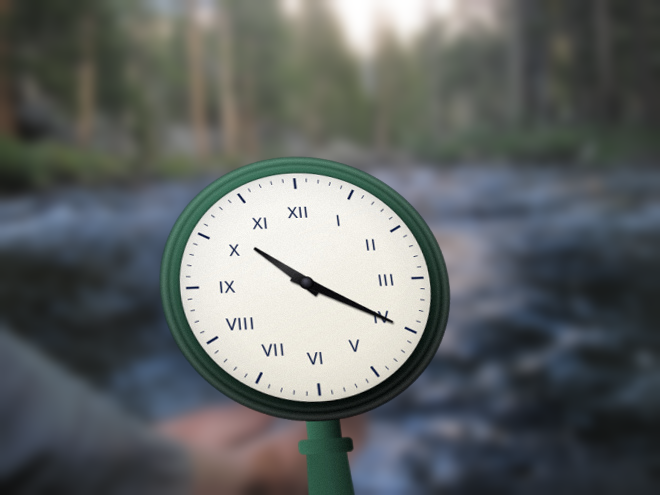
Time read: 10.20
